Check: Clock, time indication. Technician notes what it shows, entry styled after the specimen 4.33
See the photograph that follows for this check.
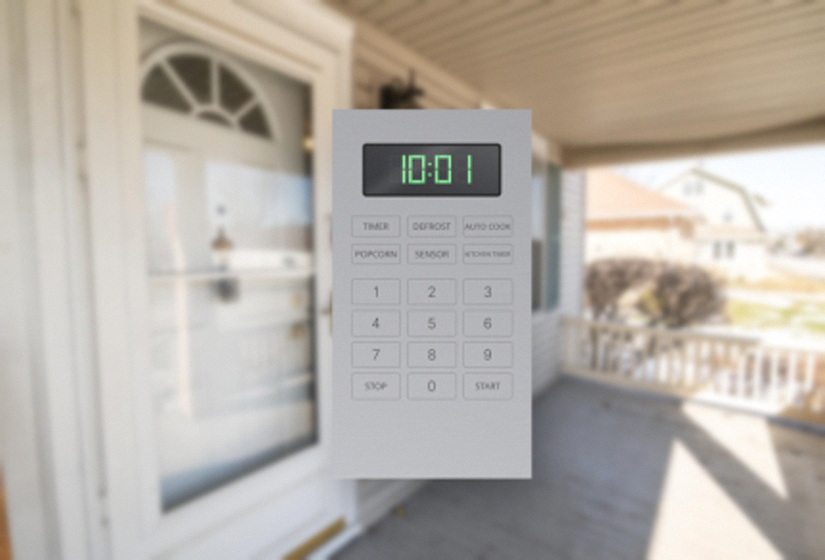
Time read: 10.01
